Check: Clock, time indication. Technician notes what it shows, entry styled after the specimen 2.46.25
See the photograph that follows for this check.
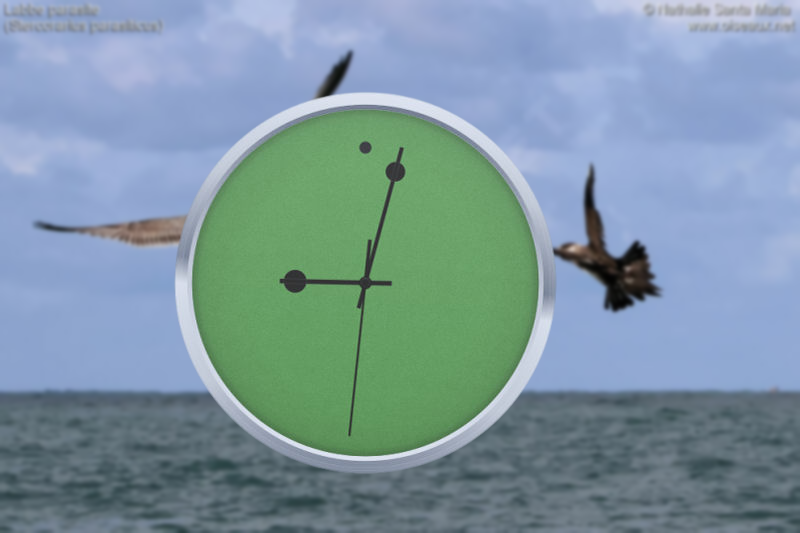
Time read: 9.02.31
